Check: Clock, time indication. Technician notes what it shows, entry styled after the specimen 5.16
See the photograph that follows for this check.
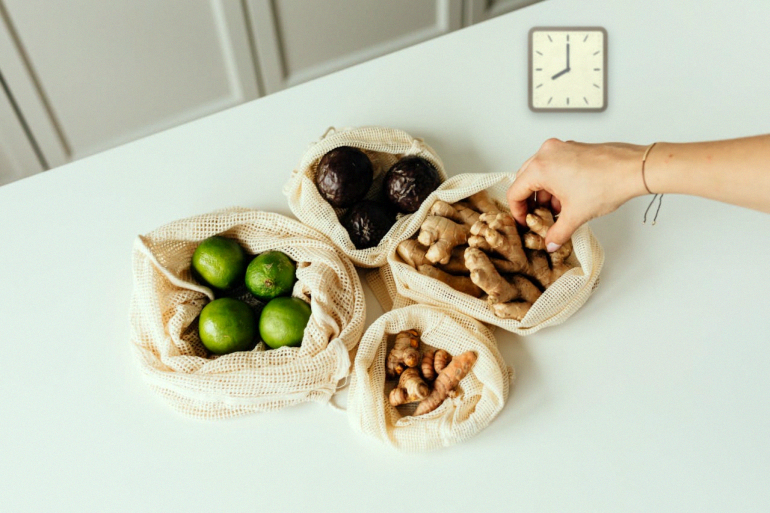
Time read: 8.00
